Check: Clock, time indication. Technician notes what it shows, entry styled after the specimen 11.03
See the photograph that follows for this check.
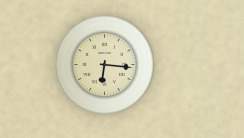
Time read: 6.16
